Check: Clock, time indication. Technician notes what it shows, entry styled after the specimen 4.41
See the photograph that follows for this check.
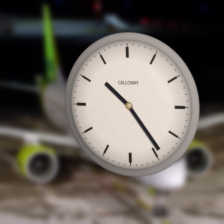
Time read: 10.24
